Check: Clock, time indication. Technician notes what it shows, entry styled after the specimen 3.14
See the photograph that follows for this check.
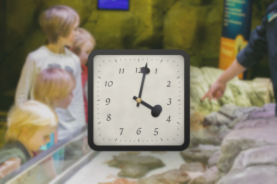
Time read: 4.02
